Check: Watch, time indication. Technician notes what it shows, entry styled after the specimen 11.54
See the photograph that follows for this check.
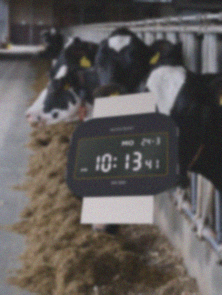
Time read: 10.13
